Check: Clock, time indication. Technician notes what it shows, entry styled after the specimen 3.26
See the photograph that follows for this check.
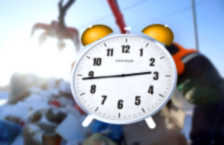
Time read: 2.44
